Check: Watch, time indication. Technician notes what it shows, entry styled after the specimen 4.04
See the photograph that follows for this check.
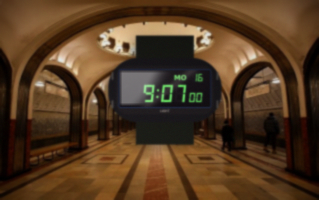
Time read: 9.07
